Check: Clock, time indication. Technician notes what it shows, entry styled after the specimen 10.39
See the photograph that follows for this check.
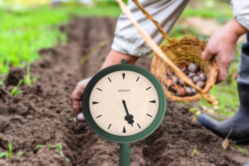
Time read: 5.27
